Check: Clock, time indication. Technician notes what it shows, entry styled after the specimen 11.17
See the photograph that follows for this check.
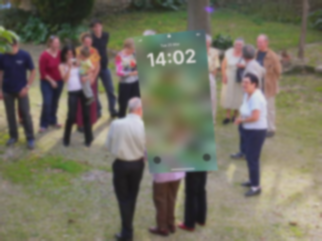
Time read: 14.02
